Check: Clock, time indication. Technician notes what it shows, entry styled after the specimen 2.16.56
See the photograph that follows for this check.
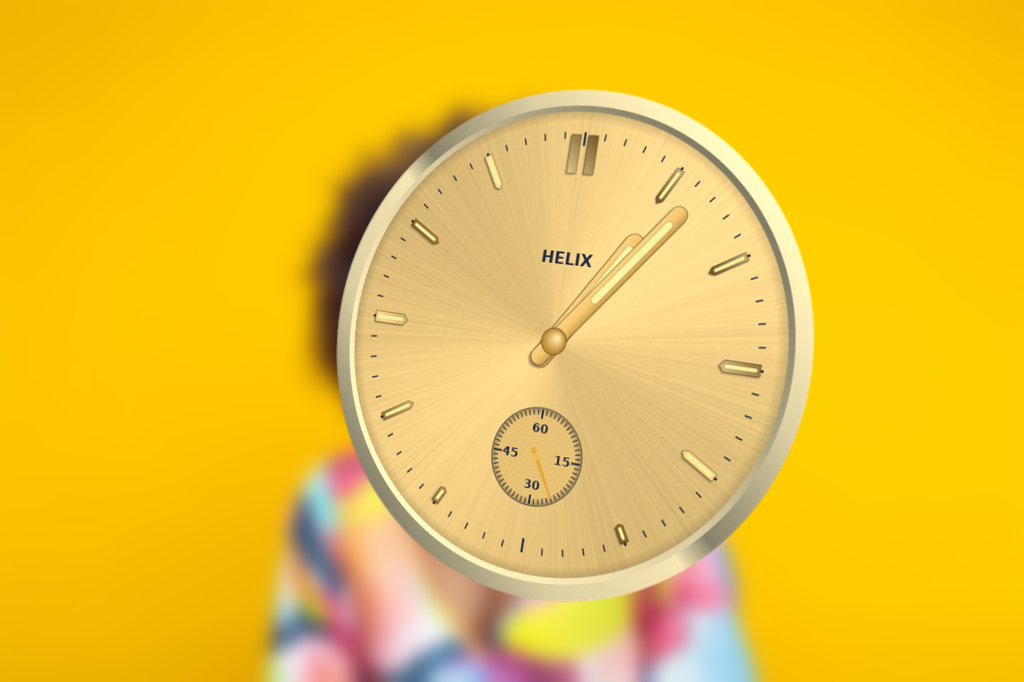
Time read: 1.06.25
